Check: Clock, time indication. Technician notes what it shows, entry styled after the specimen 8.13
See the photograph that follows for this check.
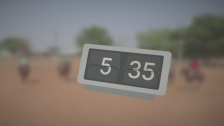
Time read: 5.35
